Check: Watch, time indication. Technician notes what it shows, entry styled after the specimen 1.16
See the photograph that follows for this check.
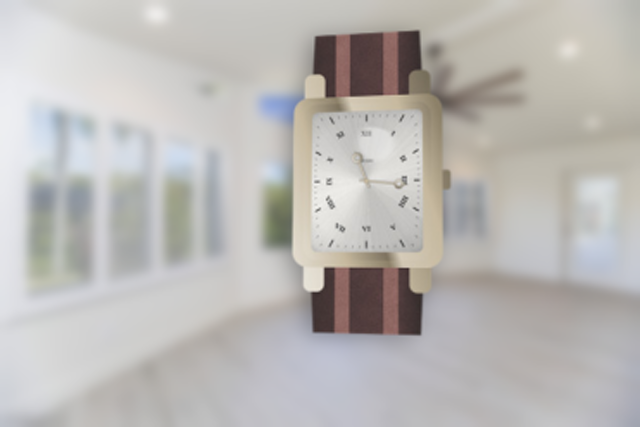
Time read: 11.16
